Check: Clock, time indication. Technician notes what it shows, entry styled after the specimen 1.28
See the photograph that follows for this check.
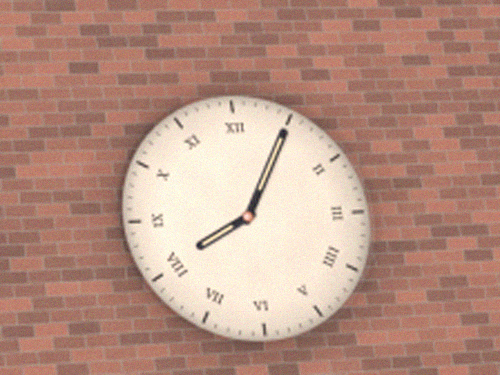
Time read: 8.05
